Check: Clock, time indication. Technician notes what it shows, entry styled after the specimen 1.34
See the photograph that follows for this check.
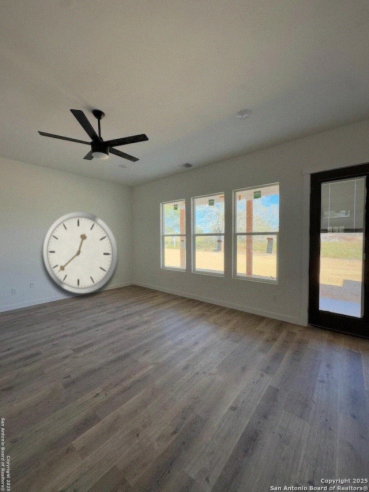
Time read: 12.38
